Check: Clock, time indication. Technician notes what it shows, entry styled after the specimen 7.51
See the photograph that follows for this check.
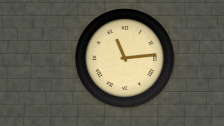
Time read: 11.14
